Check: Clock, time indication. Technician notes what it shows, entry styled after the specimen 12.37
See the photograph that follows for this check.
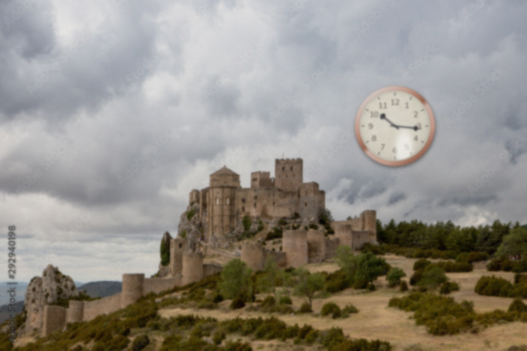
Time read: 10.16
